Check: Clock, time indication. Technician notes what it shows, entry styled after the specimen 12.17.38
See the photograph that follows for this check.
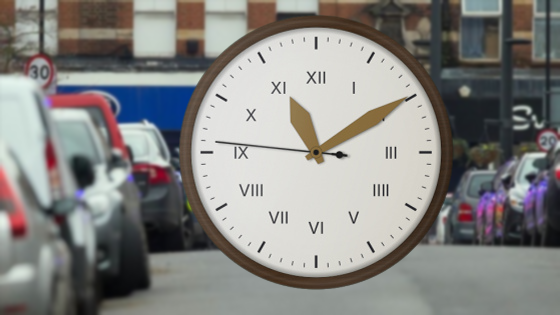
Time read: 11.09.46
